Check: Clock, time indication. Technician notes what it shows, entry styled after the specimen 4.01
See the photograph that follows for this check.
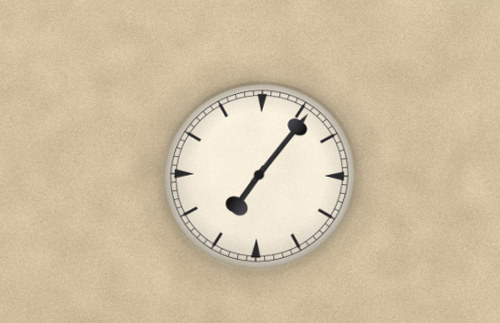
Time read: 7.06
